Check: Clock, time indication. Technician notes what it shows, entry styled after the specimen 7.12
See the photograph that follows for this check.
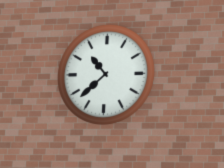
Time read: 10.38
